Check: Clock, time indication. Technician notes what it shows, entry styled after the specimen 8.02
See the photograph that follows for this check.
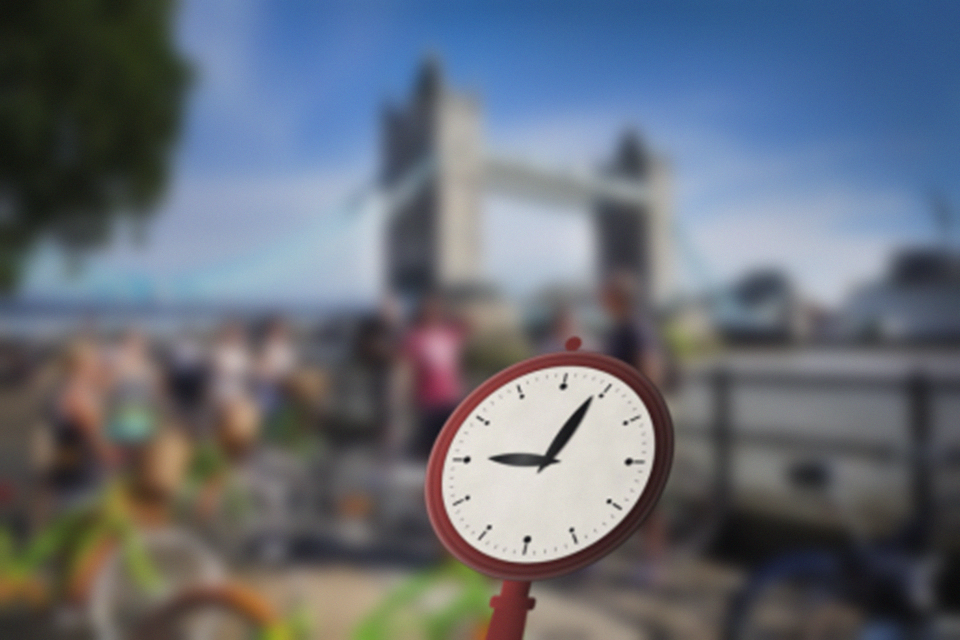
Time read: 9.04
